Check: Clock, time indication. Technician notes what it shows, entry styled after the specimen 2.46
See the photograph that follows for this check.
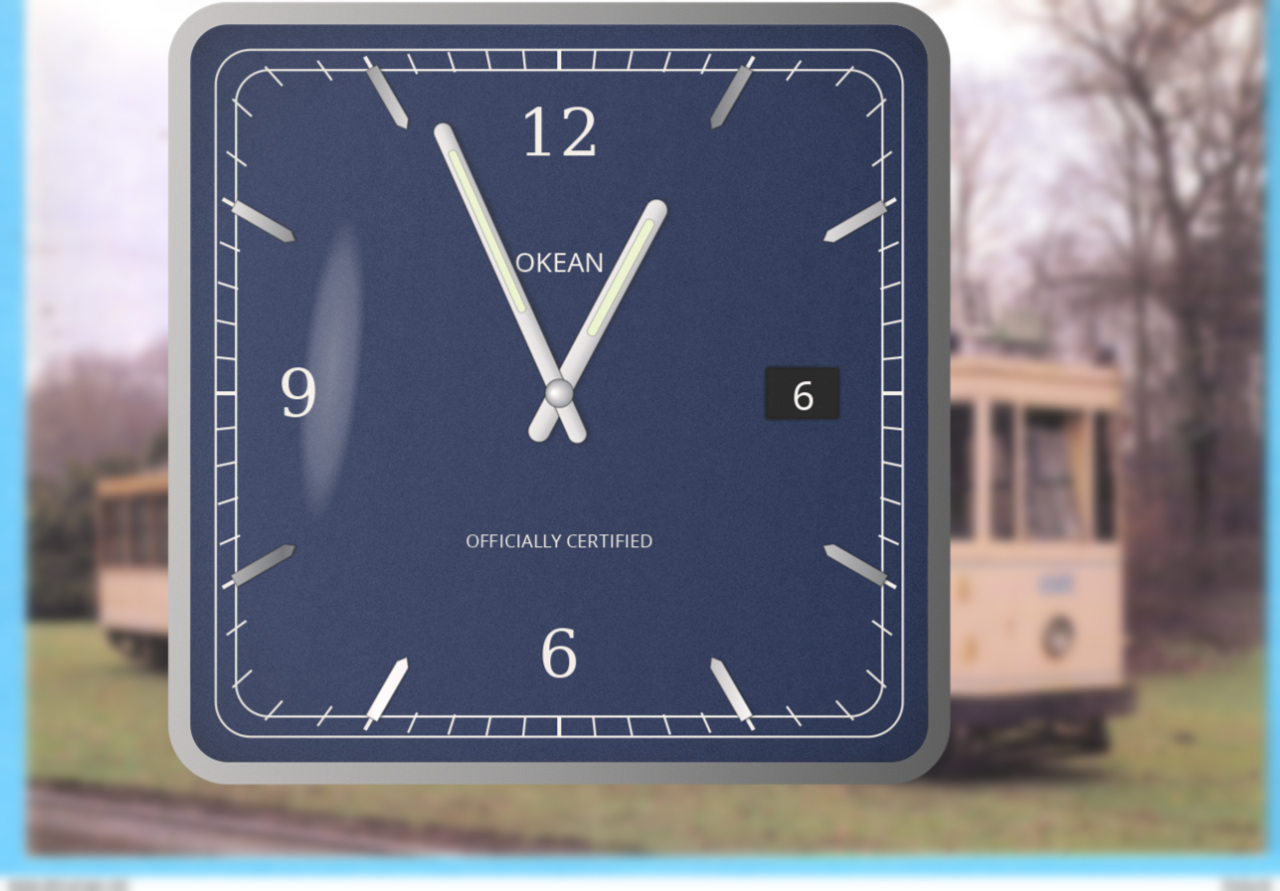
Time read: 12.56
